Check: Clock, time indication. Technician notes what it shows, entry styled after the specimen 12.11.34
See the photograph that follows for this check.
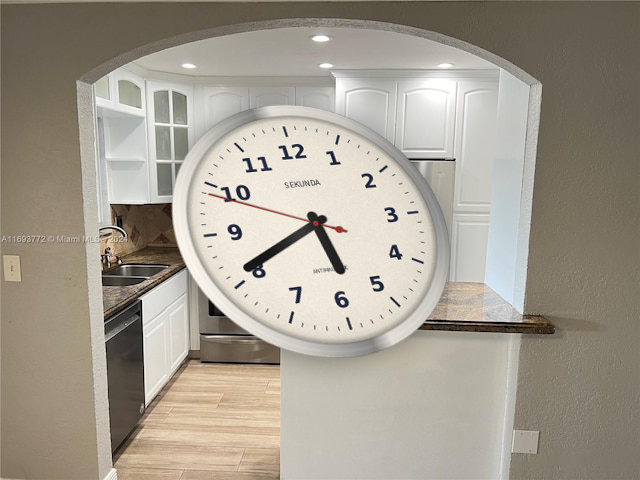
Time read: 5.40.49
